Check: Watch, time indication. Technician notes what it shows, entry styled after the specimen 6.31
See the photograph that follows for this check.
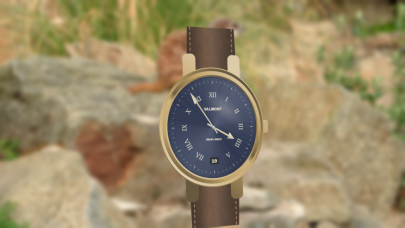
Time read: 3.54
